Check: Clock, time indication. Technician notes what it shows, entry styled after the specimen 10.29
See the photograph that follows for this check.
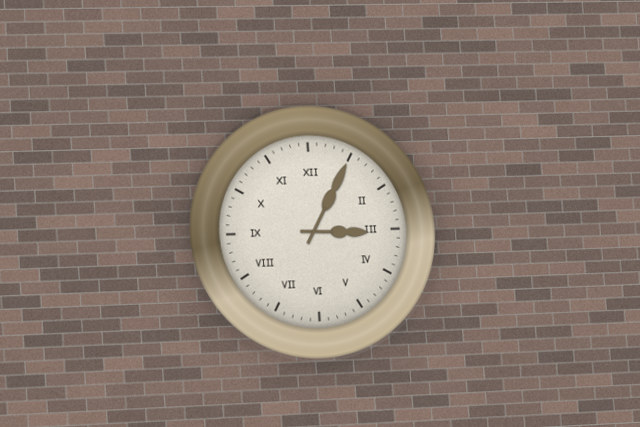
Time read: 3.05
